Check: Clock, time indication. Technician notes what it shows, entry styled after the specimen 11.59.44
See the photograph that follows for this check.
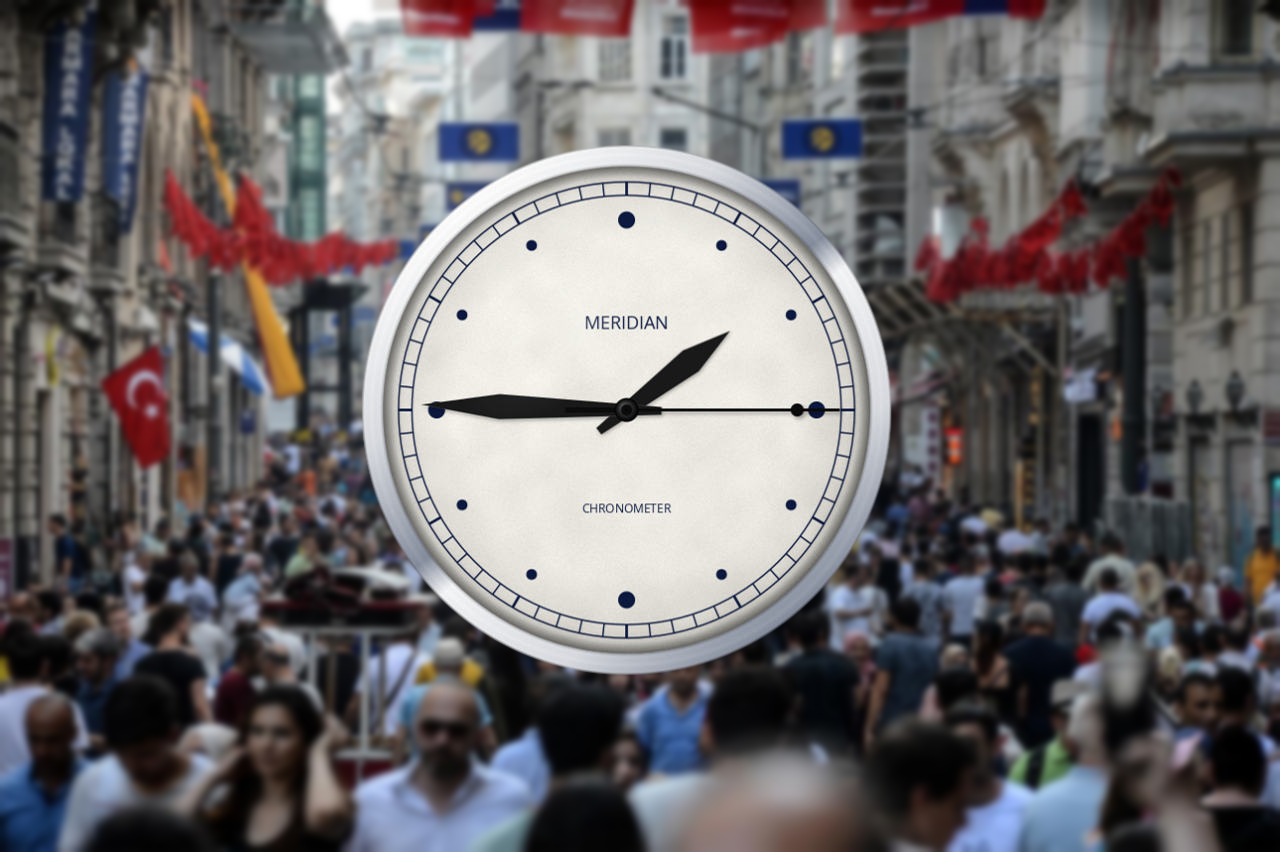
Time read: 1.45.15
